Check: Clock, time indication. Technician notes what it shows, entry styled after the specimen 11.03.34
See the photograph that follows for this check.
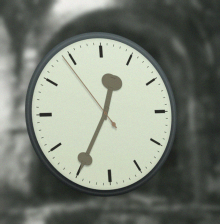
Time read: 12.34.54
